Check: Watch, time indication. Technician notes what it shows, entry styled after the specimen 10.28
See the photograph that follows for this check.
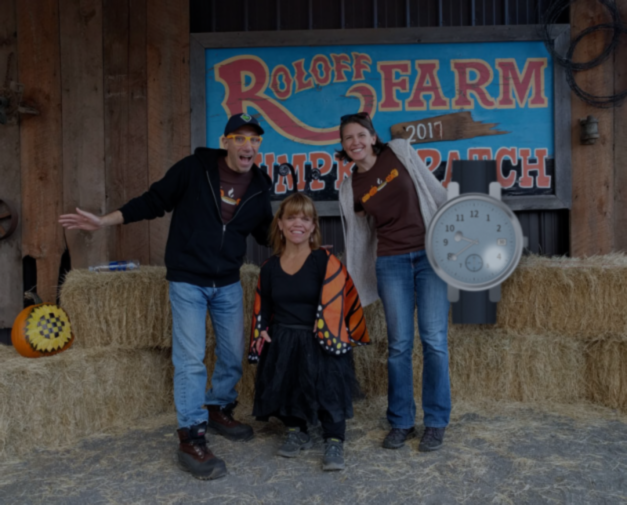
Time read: 9.39
